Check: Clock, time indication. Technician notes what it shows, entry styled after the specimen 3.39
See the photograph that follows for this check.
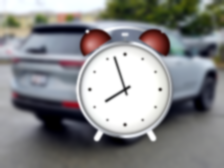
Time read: 7.57
